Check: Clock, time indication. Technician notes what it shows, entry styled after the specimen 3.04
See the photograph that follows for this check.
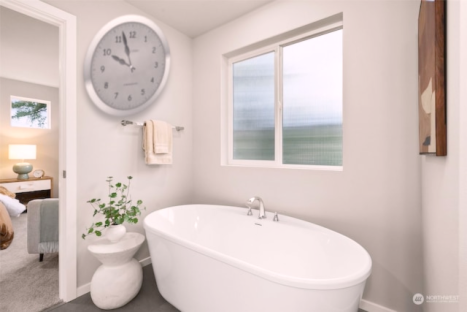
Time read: 9.57
